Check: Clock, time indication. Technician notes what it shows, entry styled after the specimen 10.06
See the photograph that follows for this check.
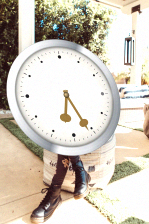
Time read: 6.26
